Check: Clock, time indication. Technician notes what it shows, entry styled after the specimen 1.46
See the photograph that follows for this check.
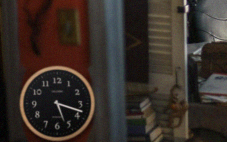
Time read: 5.18
